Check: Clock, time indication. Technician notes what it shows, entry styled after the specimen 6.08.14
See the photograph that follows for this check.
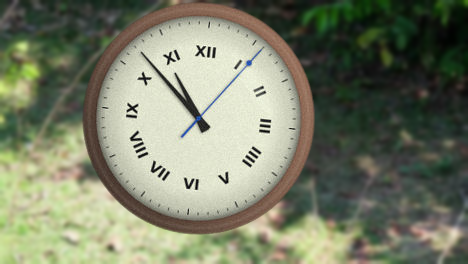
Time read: 10.52.06
